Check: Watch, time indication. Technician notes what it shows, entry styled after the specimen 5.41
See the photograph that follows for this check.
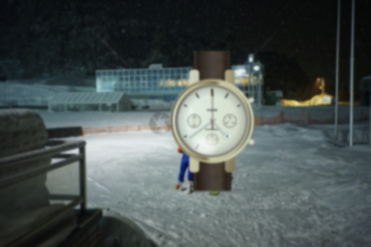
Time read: 4.39
